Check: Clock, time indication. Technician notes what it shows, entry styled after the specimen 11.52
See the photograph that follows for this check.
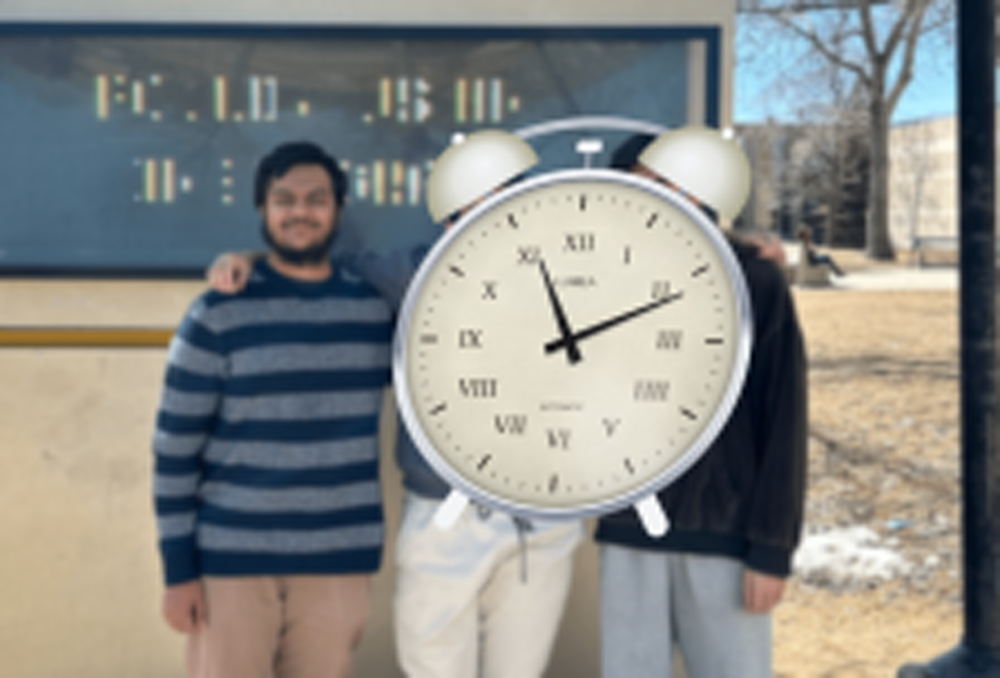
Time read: 11.11
